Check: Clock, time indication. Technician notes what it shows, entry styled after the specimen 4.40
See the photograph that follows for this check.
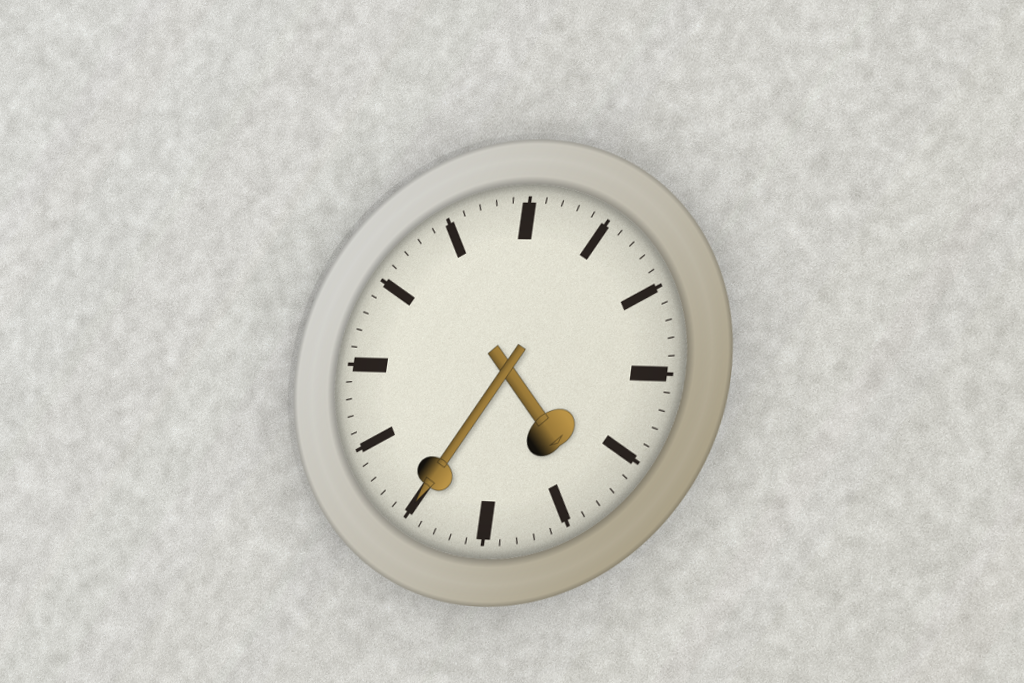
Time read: 4.35
